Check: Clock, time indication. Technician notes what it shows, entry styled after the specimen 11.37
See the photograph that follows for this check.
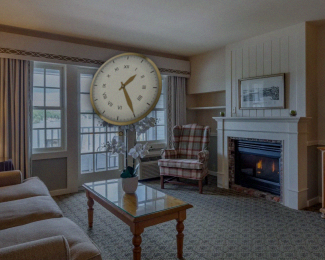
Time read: 1.25
